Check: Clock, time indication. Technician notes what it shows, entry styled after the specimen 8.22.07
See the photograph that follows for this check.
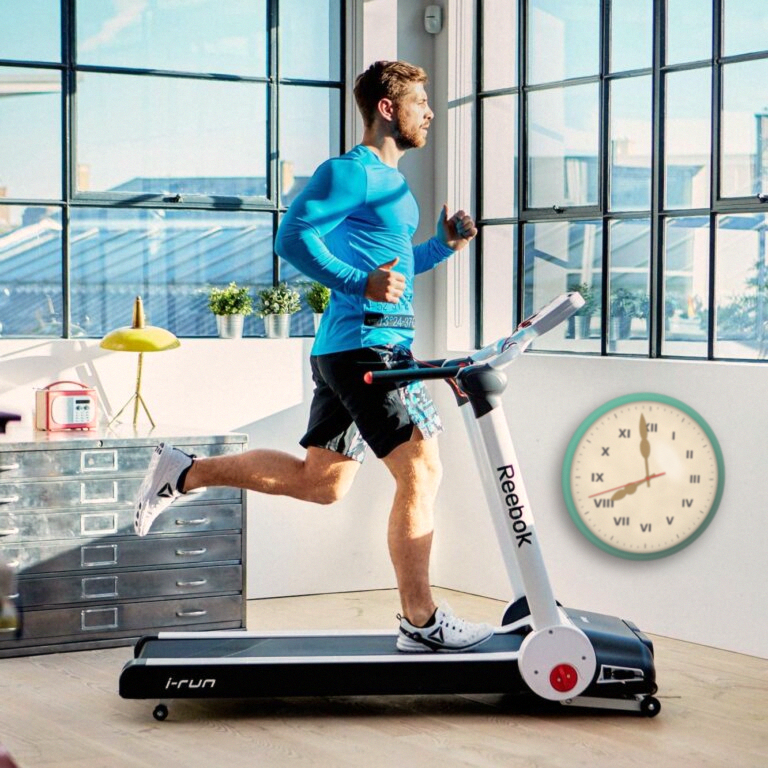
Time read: 7.58.42
